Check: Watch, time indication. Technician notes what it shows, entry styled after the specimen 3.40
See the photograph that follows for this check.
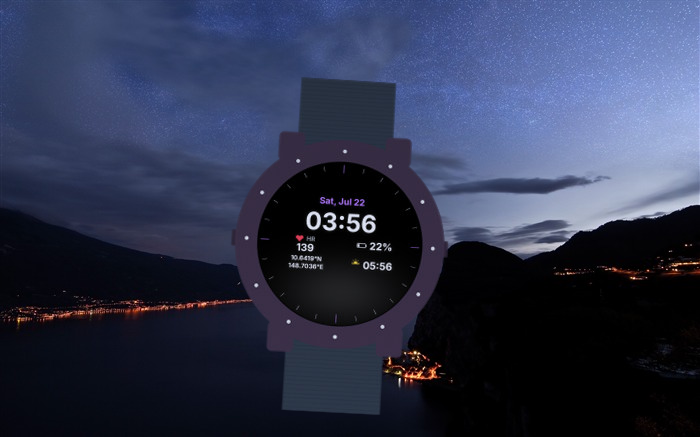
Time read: 3.56
